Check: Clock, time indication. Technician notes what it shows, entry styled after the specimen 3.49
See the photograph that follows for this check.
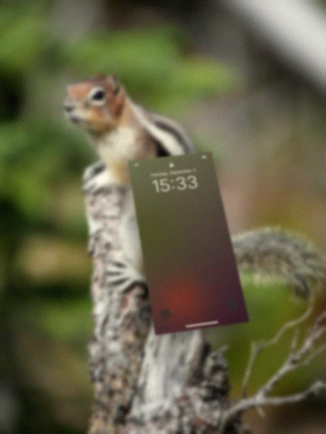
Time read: 15.33
